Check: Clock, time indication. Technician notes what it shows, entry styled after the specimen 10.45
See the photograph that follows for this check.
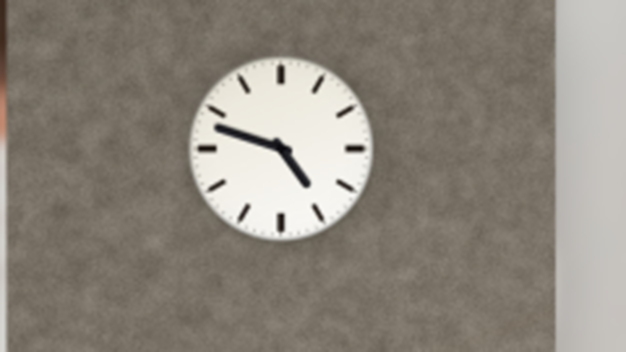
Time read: 4.48
